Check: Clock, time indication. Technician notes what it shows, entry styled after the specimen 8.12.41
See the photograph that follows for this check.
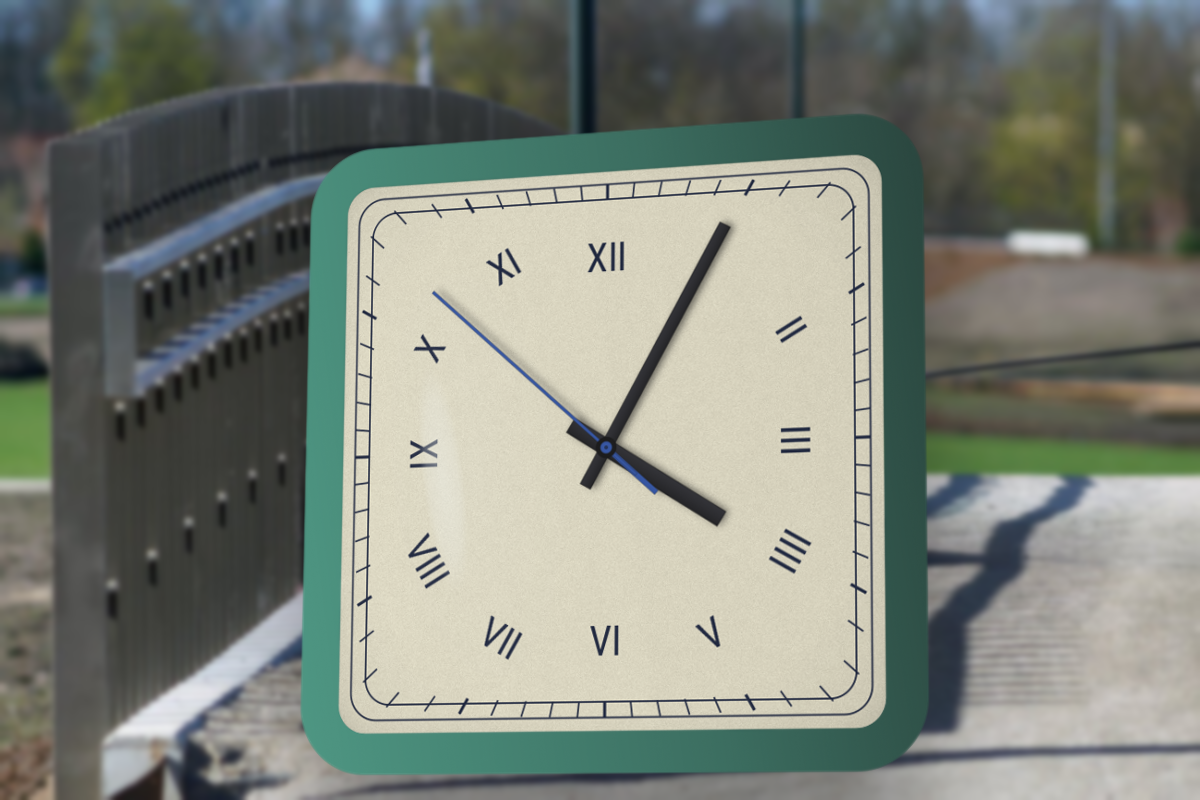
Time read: 4.04.52
